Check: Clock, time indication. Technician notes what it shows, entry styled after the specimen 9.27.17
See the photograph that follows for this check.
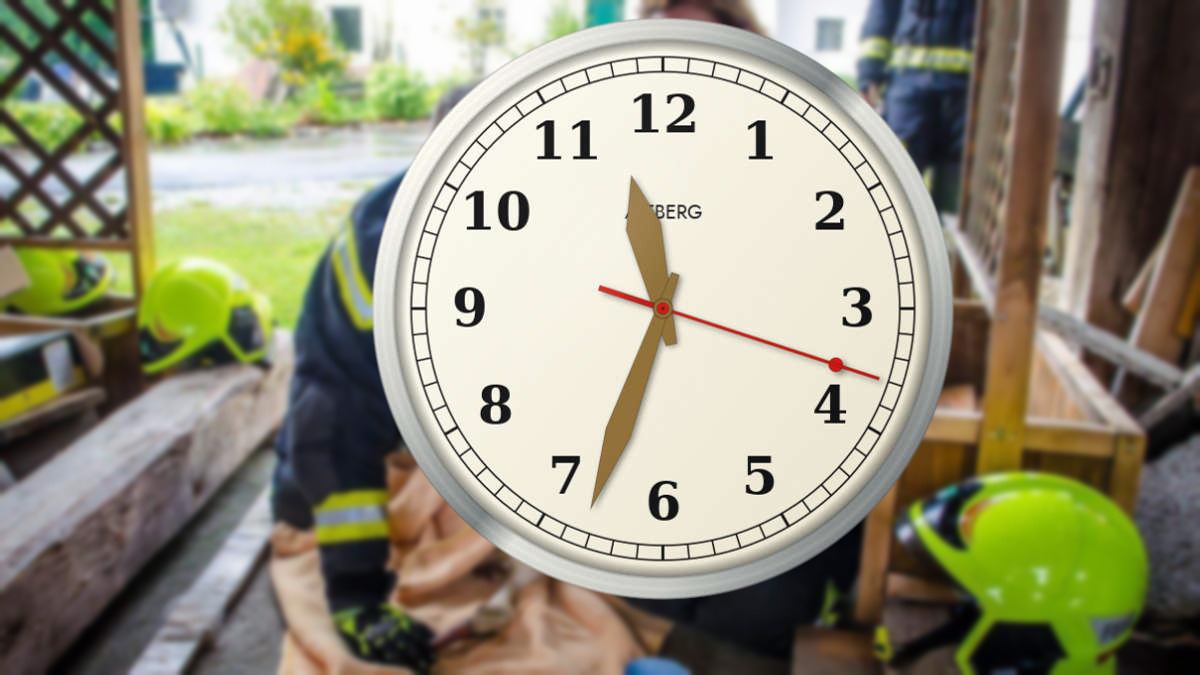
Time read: 11.33.18
